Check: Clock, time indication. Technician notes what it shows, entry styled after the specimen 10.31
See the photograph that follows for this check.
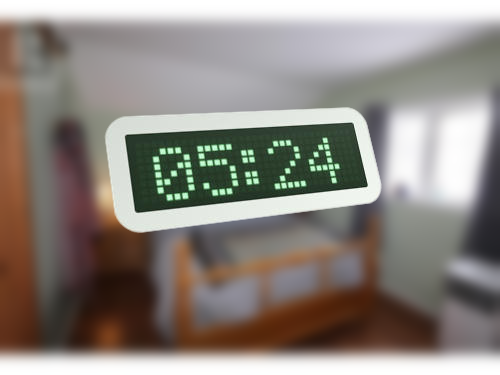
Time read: 5.24
